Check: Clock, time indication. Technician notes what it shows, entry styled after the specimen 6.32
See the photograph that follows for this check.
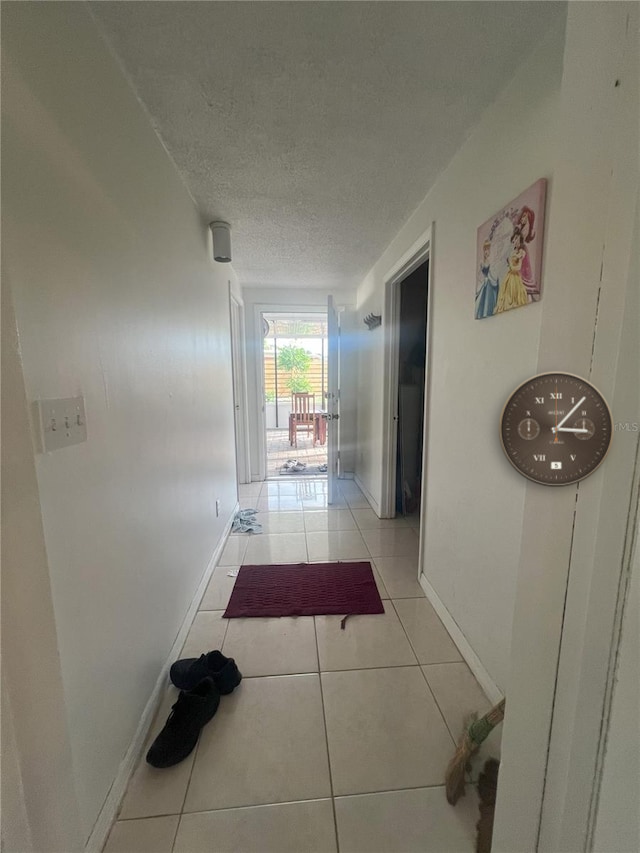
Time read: 3.07
